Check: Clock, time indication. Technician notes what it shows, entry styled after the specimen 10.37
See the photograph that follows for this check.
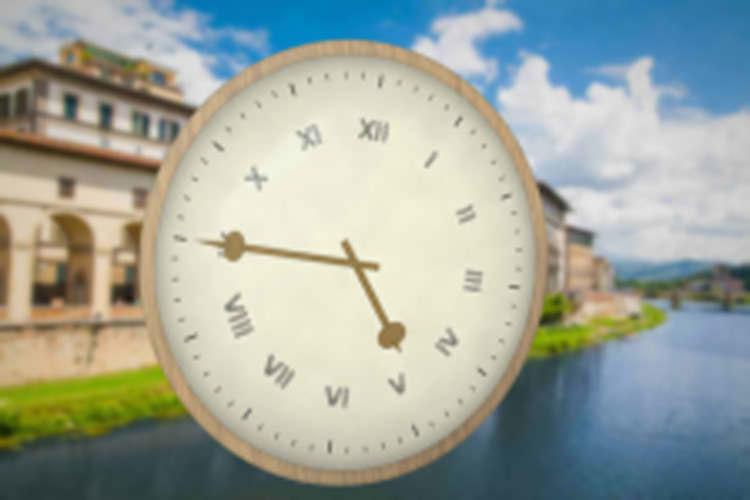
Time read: 4.45
